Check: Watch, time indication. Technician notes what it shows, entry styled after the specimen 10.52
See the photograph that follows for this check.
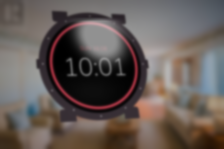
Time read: 10.01
